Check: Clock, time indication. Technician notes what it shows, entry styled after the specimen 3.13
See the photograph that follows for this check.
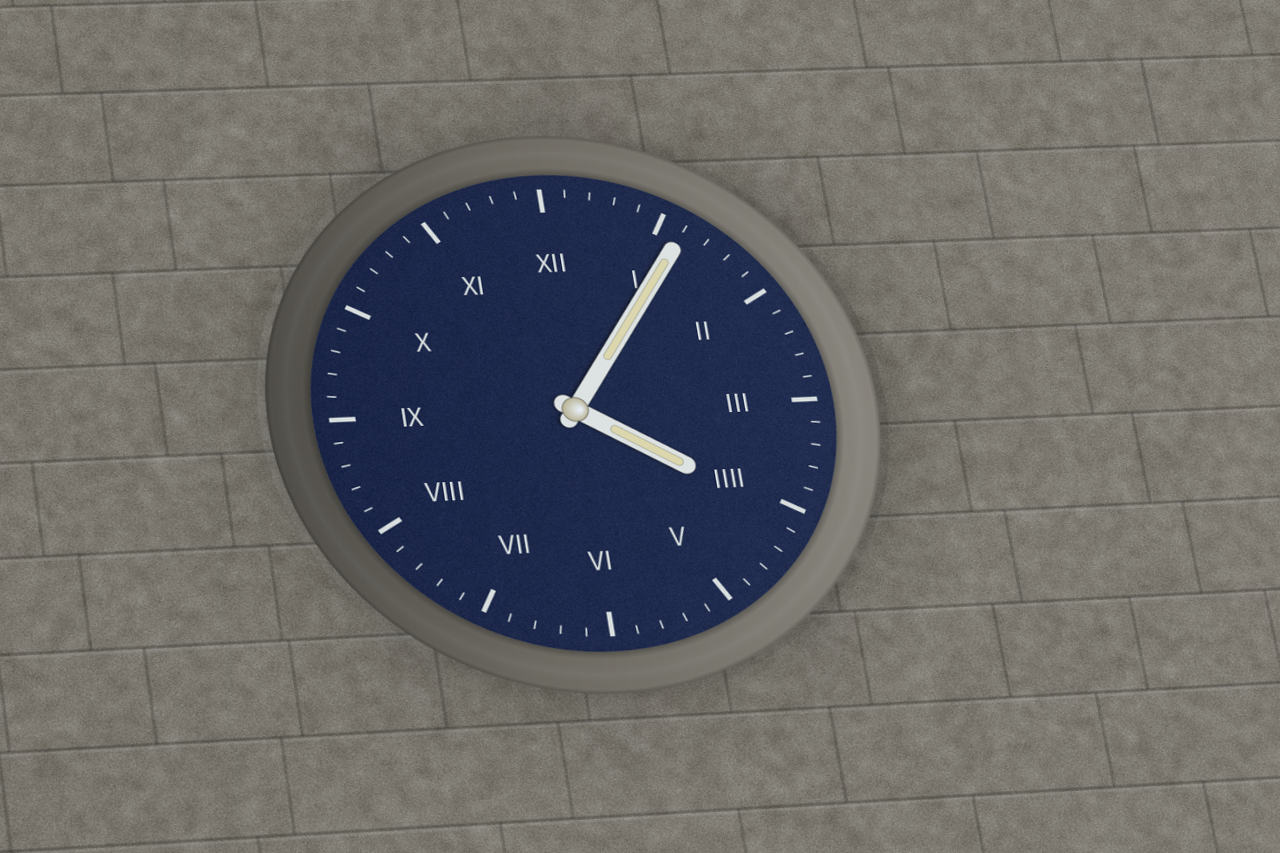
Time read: 4.06
